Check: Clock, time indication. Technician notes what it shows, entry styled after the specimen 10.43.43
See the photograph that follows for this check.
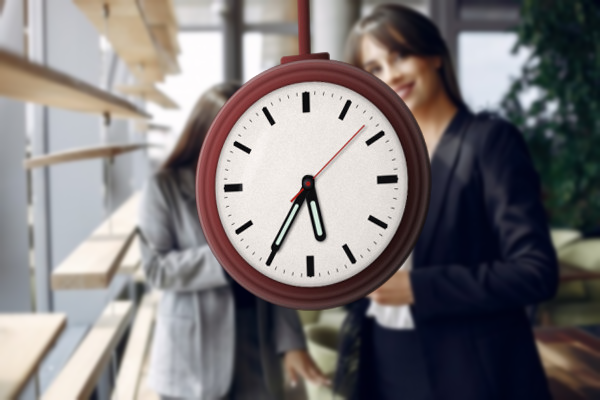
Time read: 5.35.08
